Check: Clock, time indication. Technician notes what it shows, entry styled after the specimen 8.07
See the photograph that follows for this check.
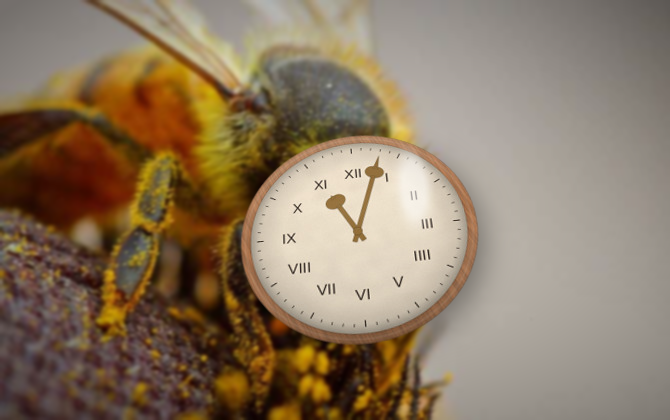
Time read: 11.03
